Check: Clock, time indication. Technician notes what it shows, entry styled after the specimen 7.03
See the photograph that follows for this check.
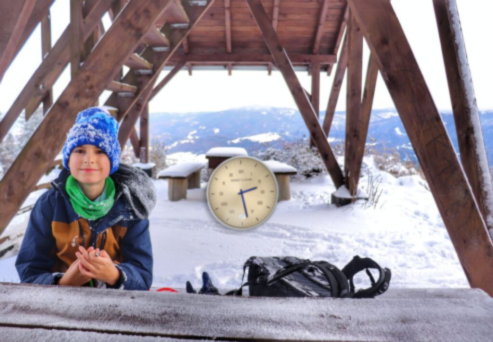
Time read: 2.28
